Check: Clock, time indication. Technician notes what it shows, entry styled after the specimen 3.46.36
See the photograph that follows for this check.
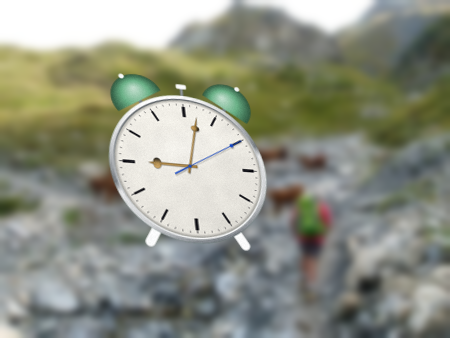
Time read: 9.02.10
